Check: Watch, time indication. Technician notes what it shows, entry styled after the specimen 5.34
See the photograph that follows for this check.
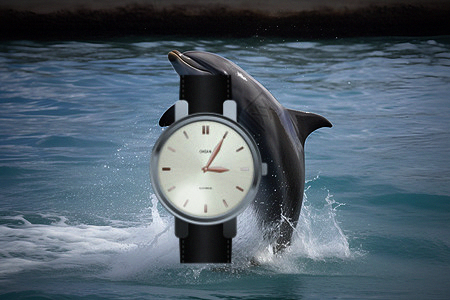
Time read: 3.05
